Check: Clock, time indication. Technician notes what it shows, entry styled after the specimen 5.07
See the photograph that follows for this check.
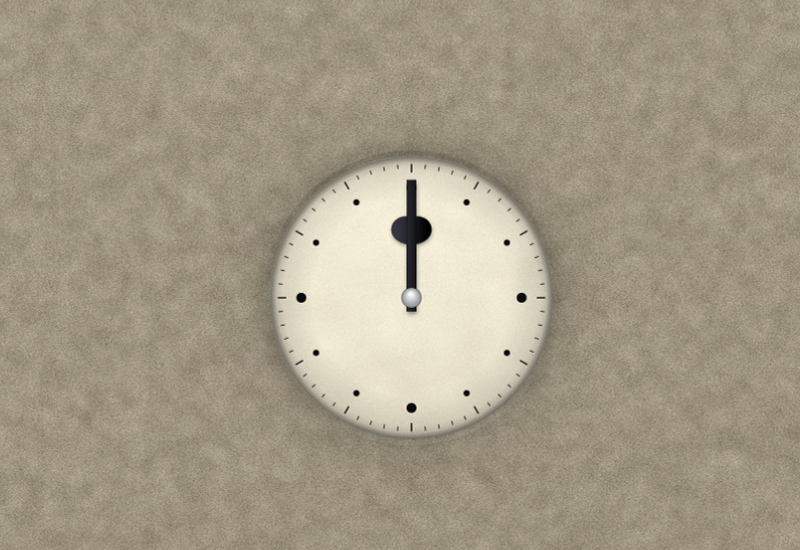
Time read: 12.00
